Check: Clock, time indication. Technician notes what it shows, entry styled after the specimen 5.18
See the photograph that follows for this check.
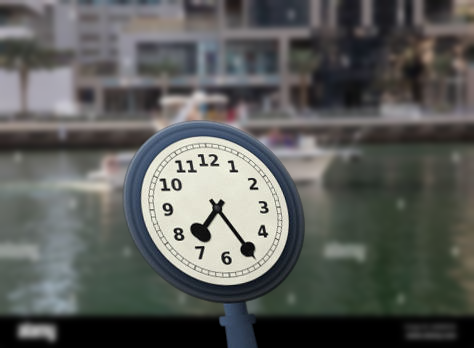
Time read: 7.25
